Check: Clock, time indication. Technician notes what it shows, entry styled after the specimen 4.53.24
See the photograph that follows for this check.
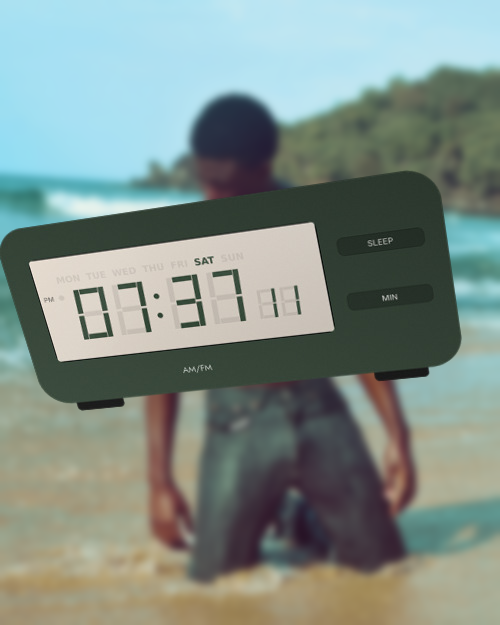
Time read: 7.37.11
